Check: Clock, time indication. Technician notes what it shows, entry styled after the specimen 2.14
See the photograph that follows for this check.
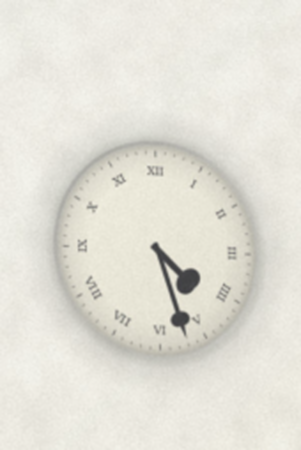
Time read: 4.27
